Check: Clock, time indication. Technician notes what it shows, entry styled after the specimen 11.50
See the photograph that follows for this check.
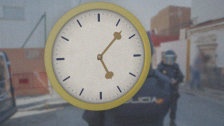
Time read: 5.07
